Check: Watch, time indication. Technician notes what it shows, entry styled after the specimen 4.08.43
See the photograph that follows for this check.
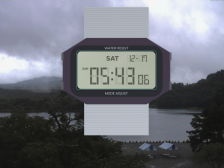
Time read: 5.43.06
